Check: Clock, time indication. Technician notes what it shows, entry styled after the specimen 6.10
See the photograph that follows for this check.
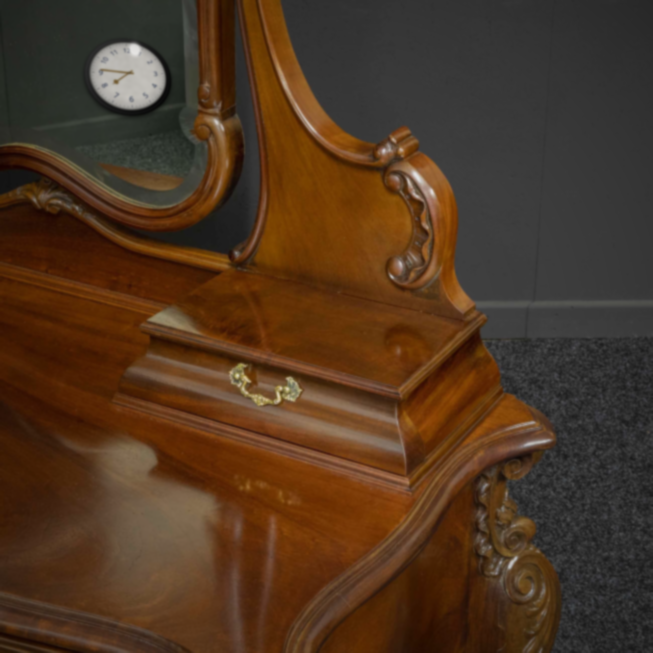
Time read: 7.46
